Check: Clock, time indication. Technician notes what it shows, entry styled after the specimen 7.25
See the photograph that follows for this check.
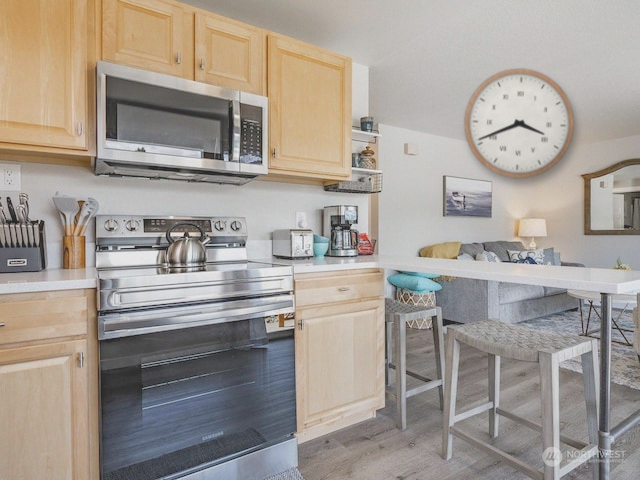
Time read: 3.41
